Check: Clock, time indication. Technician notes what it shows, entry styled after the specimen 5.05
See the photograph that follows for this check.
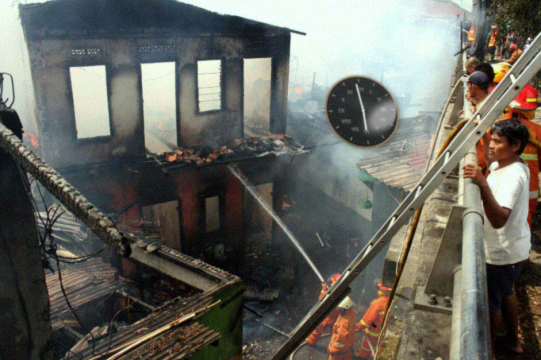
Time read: 5.59
